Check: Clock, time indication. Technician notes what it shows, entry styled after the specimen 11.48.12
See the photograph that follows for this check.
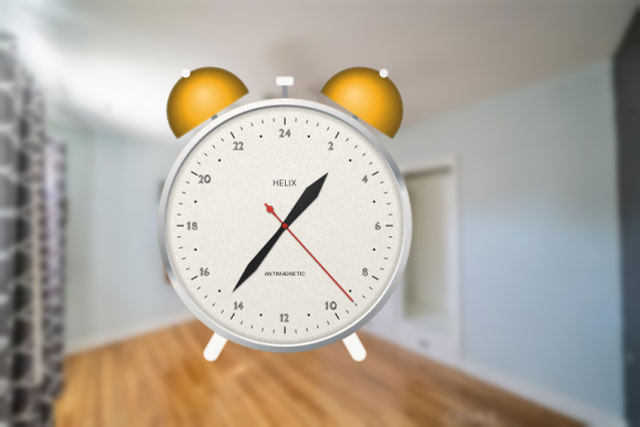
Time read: 2.36.23
